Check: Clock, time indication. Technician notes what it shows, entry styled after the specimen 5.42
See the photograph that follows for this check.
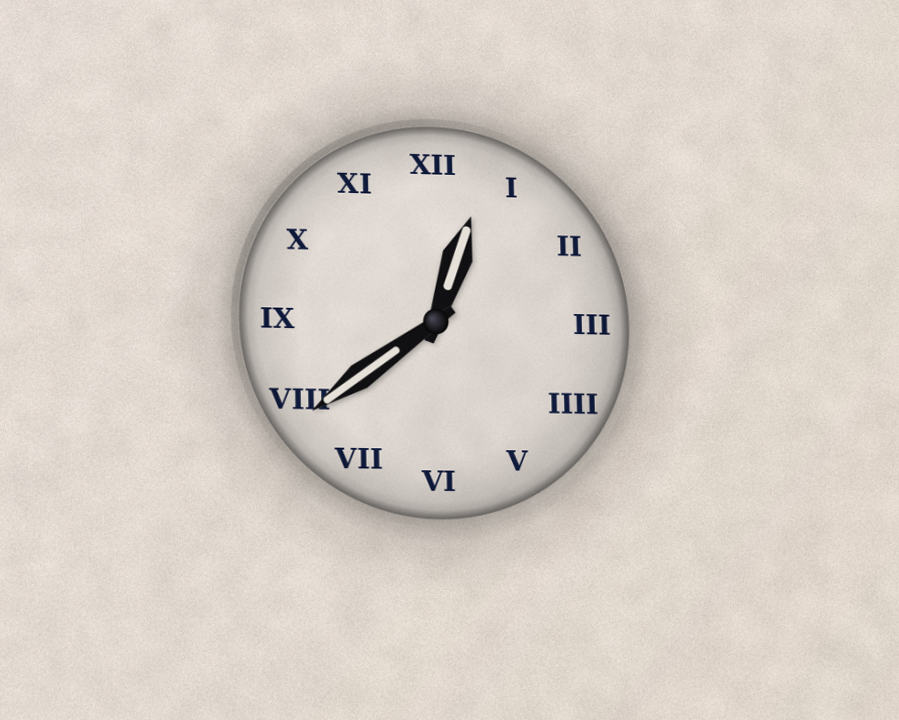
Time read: 12.39
